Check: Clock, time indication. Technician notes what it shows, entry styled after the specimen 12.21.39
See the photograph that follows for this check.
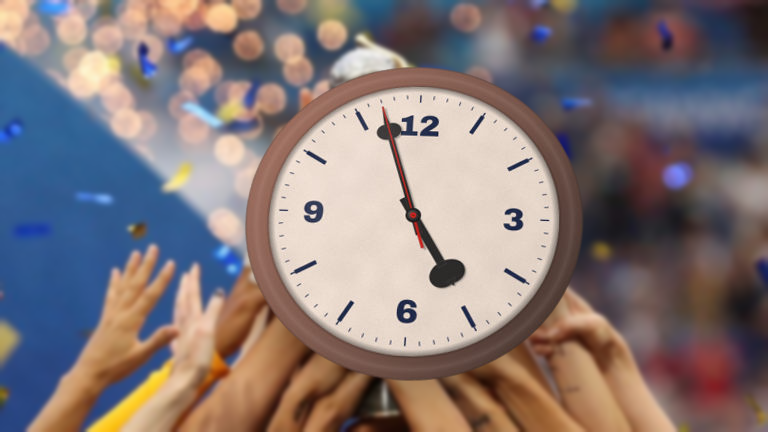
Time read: 4.56.57
